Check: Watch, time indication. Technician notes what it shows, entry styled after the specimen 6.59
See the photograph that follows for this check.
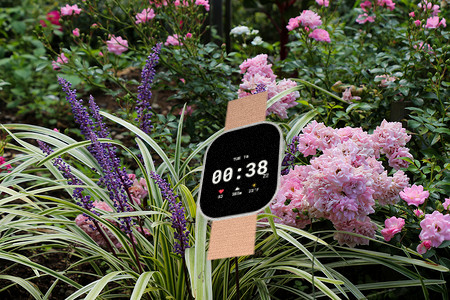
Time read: 0.38
